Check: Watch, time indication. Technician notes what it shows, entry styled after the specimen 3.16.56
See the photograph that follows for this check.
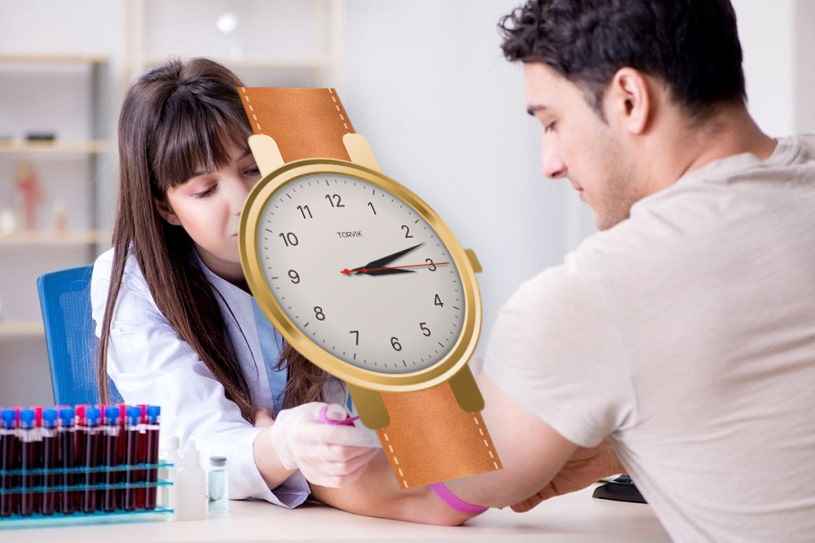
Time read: 3.12.15
